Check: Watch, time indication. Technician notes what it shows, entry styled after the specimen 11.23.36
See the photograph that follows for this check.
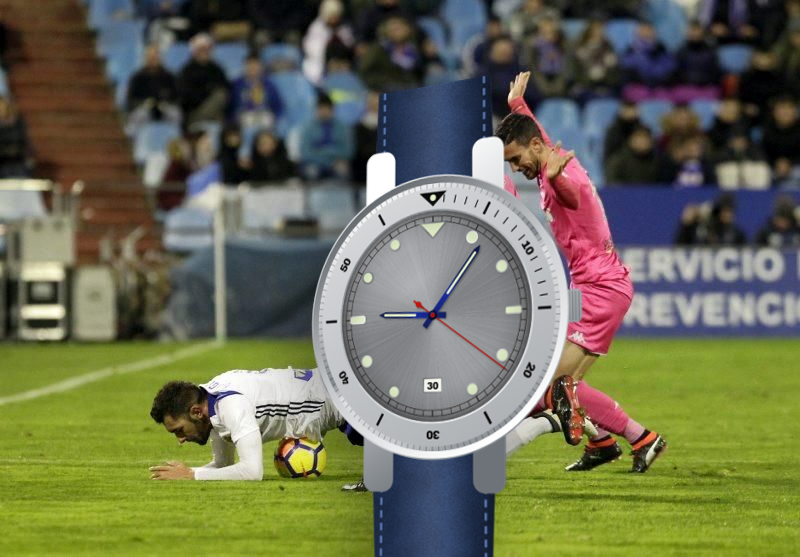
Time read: 9.06.21
